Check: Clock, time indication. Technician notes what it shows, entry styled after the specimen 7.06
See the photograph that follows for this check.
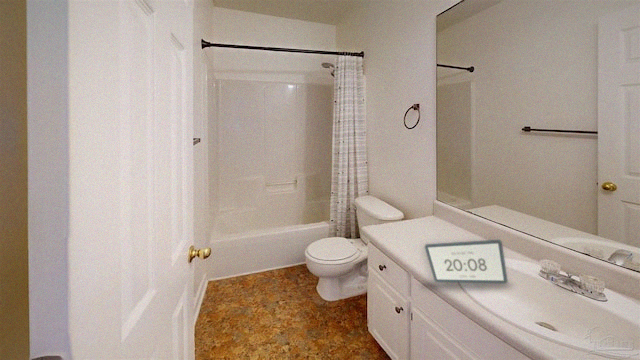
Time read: 20.08
